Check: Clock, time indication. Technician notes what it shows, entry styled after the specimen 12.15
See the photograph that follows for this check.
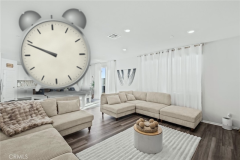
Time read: 9.49
